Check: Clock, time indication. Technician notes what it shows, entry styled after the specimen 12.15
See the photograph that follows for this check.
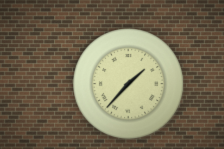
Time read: 1.37
